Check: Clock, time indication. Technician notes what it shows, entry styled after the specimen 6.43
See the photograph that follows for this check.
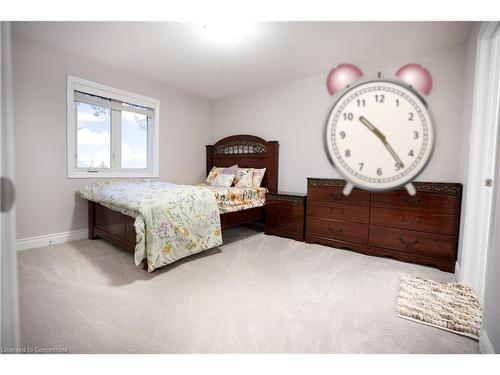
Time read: 10.24
